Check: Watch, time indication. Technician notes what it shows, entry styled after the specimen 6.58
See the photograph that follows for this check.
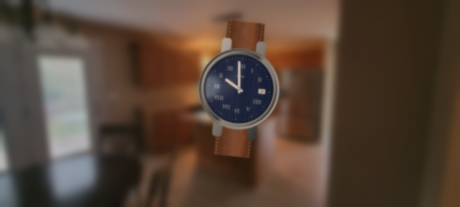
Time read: 9.59
